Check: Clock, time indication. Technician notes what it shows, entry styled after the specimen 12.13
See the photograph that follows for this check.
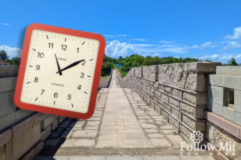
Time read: 11.09
